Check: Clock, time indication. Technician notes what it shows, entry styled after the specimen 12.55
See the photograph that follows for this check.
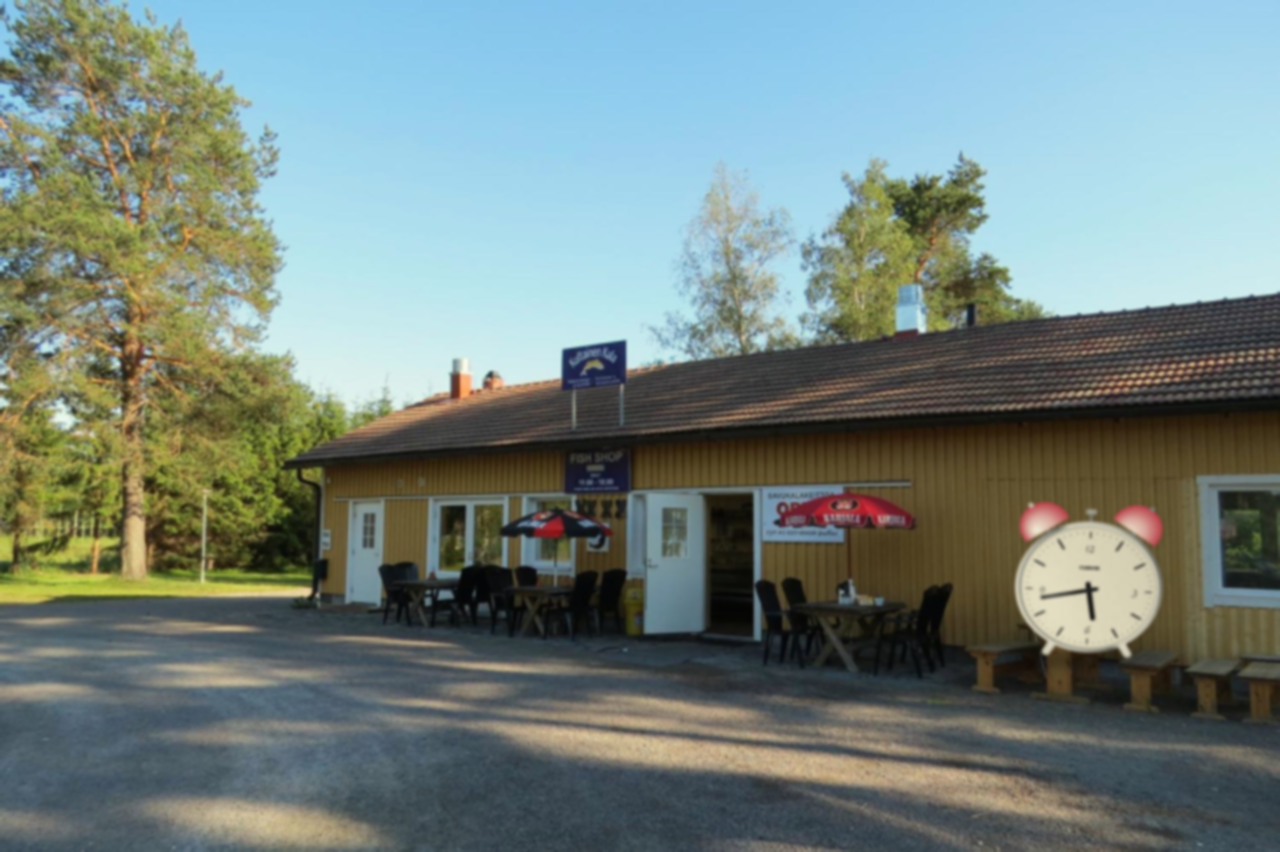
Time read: 5.43
